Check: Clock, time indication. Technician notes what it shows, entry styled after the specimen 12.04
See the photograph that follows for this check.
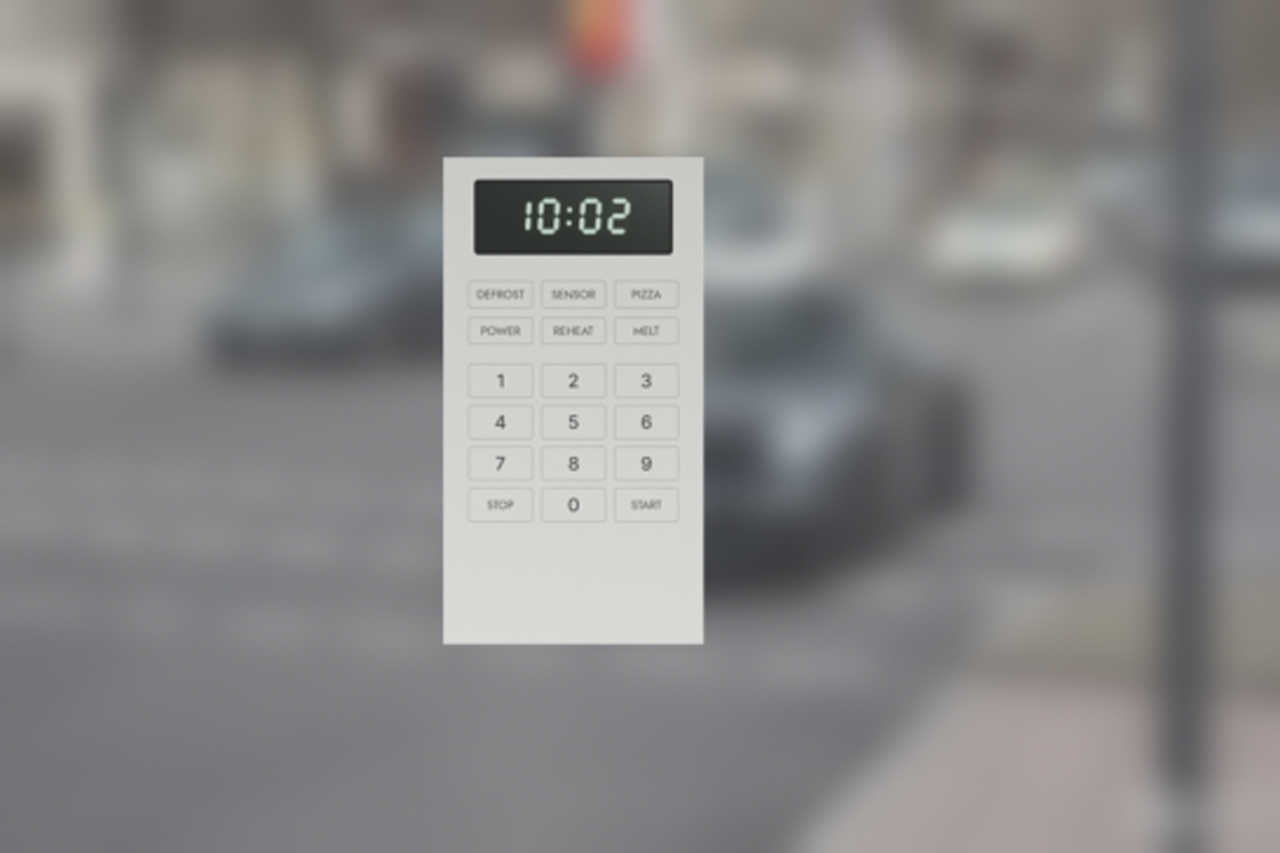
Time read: 10.02
